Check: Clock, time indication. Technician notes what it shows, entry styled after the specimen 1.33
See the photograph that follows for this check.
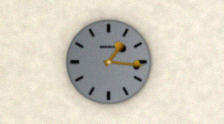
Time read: 1.16
